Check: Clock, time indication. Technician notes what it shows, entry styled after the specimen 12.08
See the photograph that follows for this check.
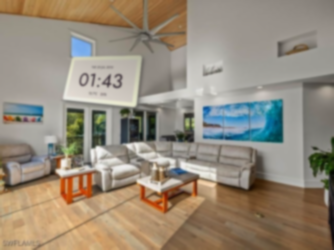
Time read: 1.43
